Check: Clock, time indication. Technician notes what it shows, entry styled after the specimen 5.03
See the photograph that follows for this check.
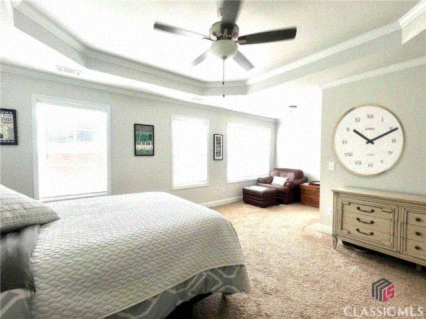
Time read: 10.11
